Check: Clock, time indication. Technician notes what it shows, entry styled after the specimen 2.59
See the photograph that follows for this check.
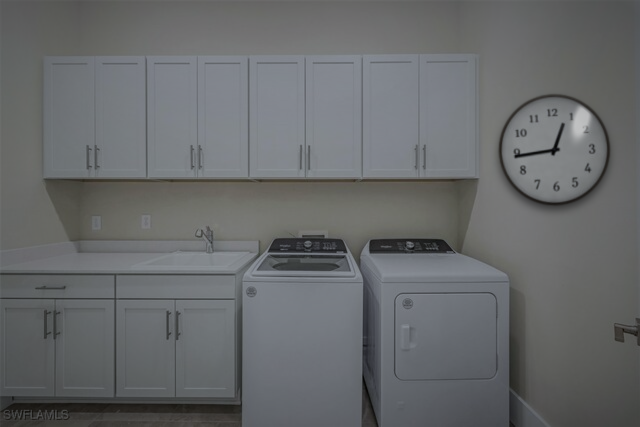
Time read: 12.44
